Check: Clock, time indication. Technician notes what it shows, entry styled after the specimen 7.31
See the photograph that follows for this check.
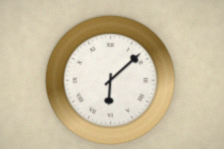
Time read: 6.08
